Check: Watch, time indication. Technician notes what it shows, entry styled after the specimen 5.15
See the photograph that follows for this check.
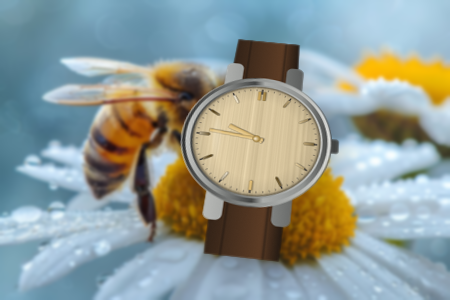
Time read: 9.46
